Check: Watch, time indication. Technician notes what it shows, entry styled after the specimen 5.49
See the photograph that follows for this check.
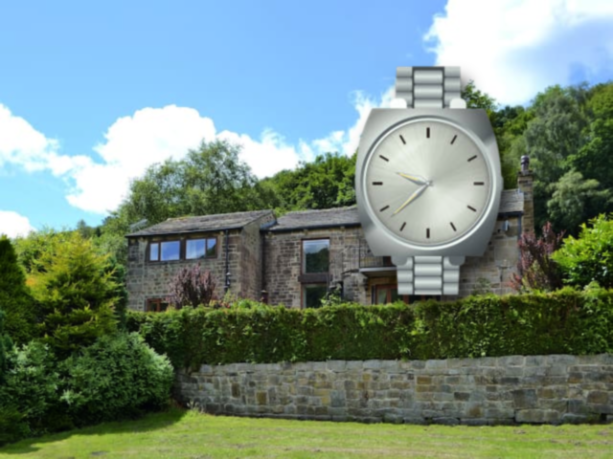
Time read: 9.38
